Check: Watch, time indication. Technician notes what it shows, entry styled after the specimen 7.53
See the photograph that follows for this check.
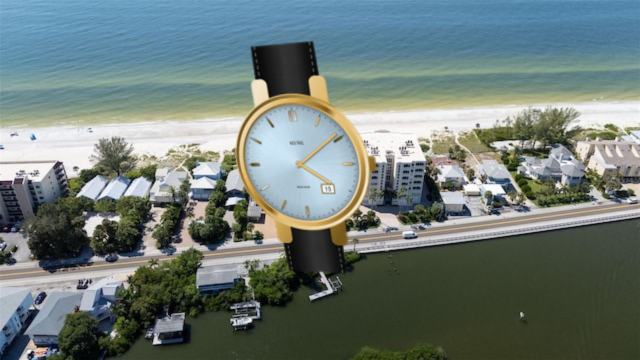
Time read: 4.09
